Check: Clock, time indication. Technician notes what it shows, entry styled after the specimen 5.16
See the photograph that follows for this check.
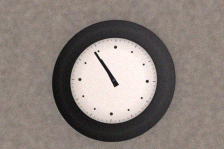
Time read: 10.54
